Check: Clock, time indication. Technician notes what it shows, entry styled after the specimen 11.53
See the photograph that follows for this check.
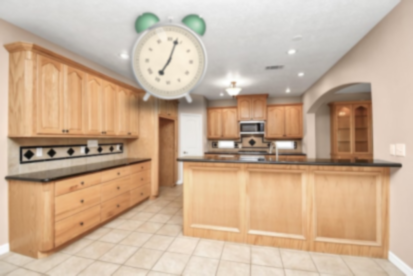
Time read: 7.03
